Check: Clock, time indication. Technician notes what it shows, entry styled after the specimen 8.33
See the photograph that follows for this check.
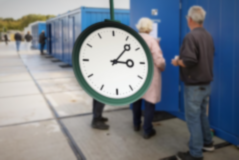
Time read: 3.07
